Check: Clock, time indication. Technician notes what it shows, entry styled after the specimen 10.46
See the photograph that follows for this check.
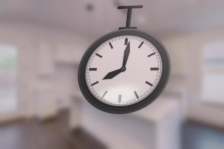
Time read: 8.01
